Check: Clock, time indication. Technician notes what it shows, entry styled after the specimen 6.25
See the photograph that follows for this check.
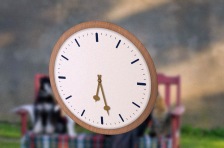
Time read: 6.28
